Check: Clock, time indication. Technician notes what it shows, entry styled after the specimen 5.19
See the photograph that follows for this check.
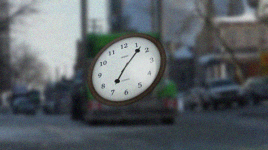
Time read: 7.07
